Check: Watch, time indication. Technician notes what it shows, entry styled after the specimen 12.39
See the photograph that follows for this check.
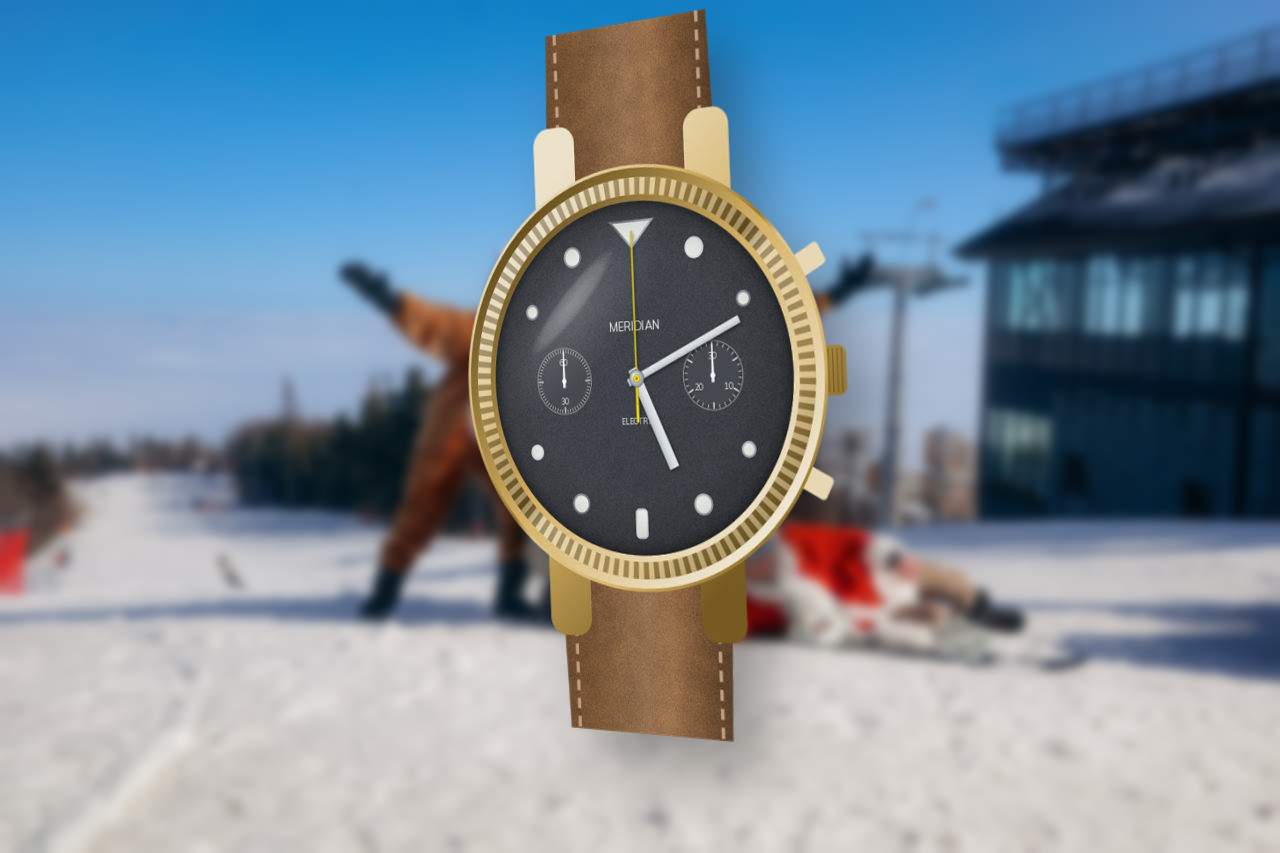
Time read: 5.11
